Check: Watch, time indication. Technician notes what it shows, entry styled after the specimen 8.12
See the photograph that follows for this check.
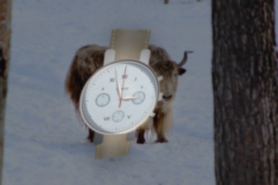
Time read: 2.57
